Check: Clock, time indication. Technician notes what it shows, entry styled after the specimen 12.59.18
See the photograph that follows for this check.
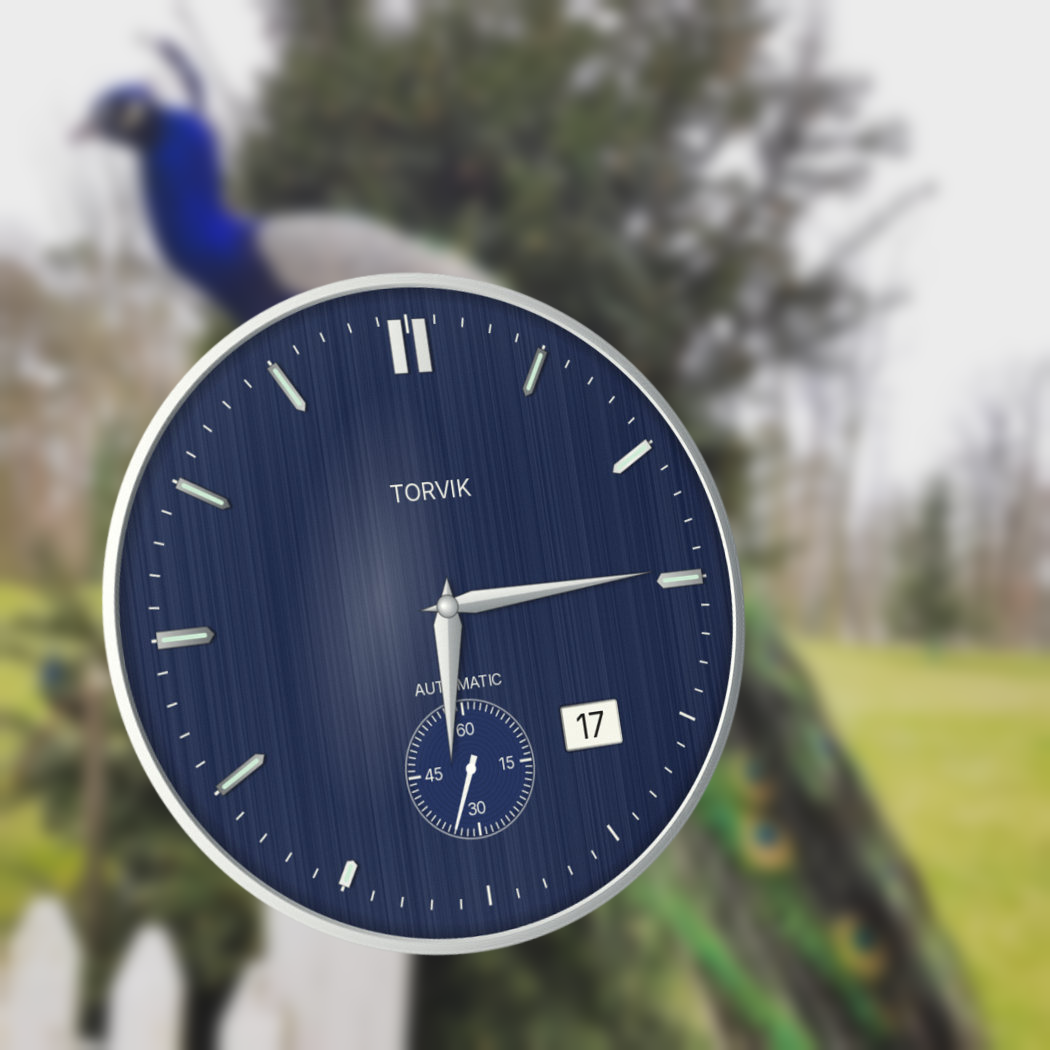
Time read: 6.14.34
